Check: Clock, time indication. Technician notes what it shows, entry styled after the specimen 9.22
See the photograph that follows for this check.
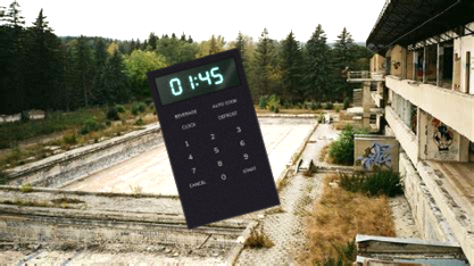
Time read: 1.45
